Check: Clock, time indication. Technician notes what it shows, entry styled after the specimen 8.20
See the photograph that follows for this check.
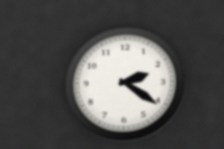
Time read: 2.21
